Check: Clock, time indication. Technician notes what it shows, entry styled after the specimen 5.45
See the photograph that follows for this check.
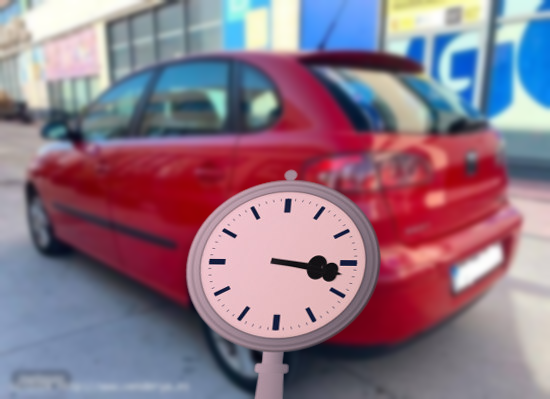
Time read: 3.17
